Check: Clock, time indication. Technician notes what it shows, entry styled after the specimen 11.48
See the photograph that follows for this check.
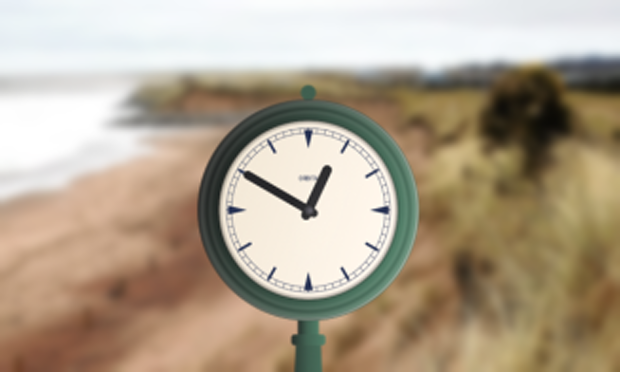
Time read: 12.50
